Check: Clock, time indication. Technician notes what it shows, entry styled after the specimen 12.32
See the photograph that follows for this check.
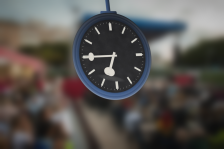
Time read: 6.45
